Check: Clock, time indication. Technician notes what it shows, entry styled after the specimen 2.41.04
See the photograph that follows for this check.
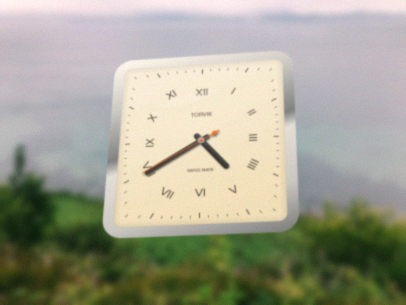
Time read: 4.39.40
